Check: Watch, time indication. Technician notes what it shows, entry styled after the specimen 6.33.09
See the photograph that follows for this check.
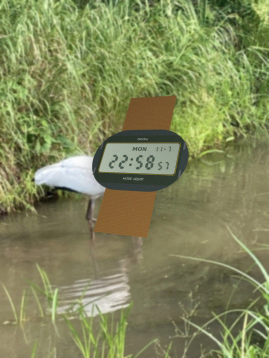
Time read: 22.58.57
